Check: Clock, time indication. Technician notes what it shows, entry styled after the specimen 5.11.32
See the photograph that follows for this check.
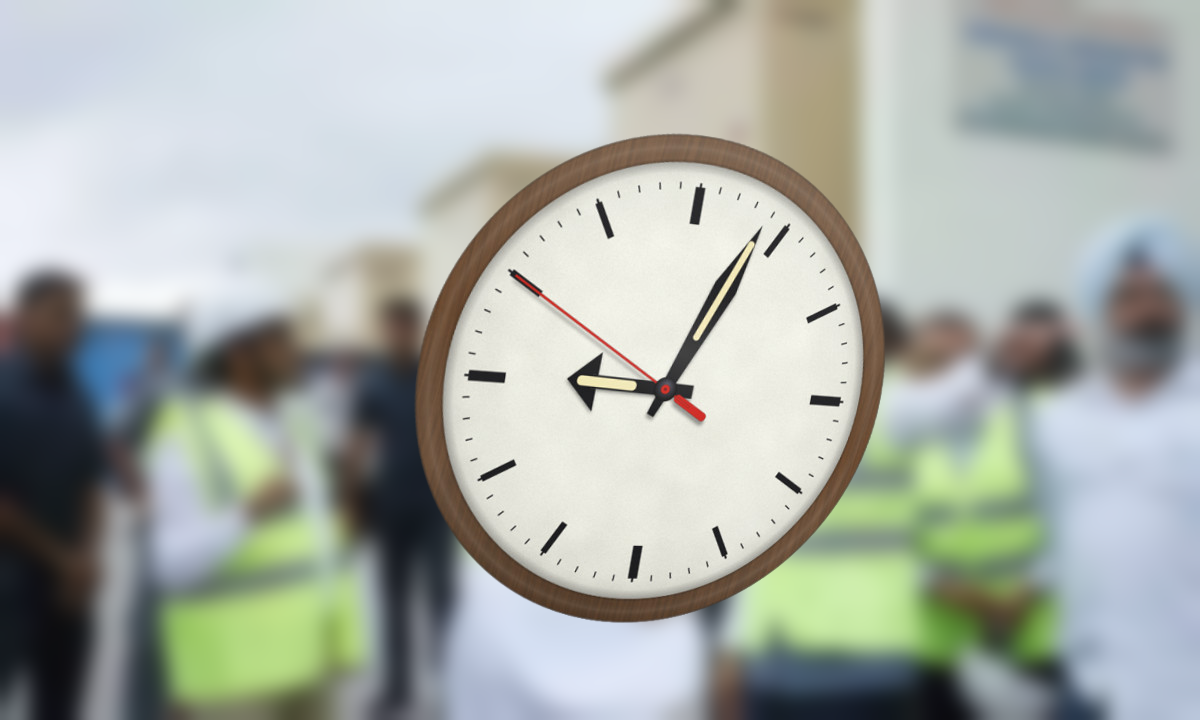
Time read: 9.03.50
